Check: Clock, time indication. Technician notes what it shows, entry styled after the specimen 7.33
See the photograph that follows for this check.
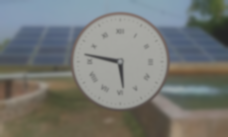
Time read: 5.47
